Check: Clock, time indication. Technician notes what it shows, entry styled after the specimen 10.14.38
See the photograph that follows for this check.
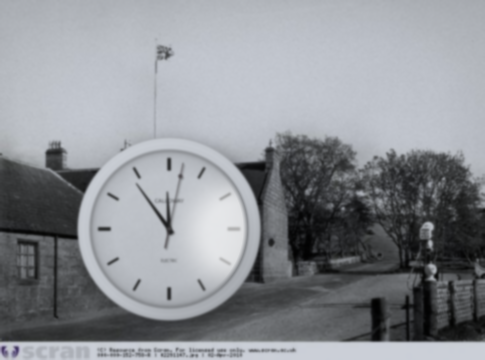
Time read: 11.54.02
